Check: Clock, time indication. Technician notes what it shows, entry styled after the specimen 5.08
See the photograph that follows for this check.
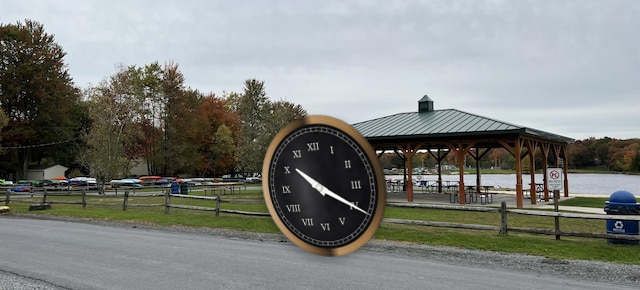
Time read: 10.20
